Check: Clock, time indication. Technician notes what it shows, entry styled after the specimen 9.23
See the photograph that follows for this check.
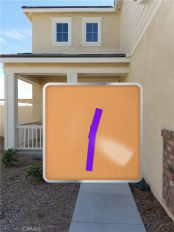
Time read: 12.31
